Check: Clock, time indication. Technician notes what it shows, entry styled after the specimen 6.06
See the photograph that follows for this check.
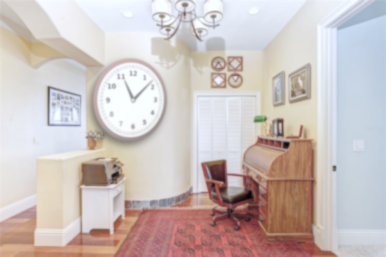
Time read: 11.08
